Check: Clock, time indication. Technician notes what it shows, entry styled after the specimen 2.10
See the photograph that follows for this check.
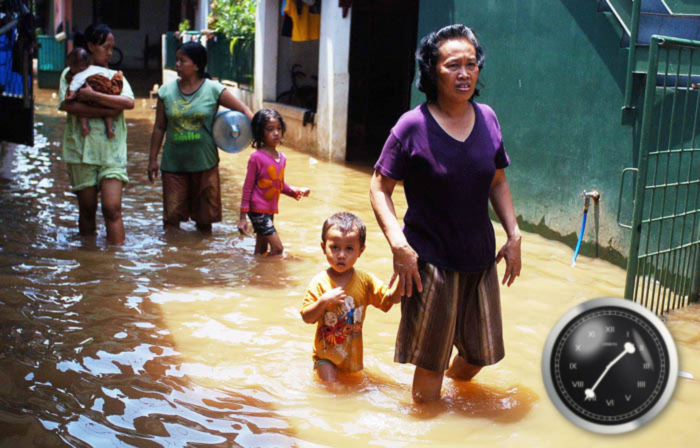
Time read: 1.36
